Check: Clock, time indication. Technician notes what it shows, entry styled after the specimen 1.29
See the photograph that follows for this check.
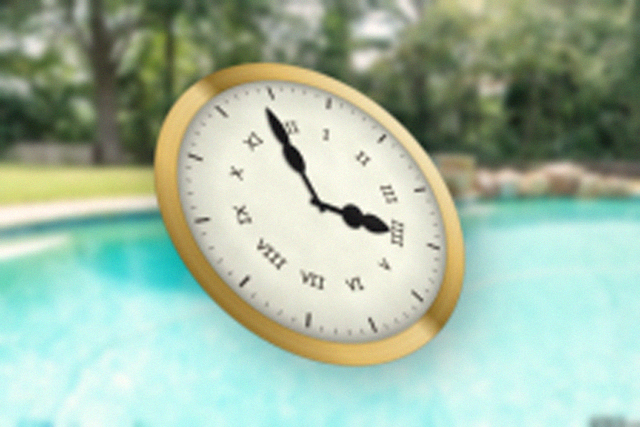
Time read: 3.59
